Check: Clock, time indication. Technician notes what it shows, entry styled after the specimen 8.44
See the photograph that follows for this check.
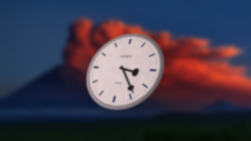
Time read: 3.24
